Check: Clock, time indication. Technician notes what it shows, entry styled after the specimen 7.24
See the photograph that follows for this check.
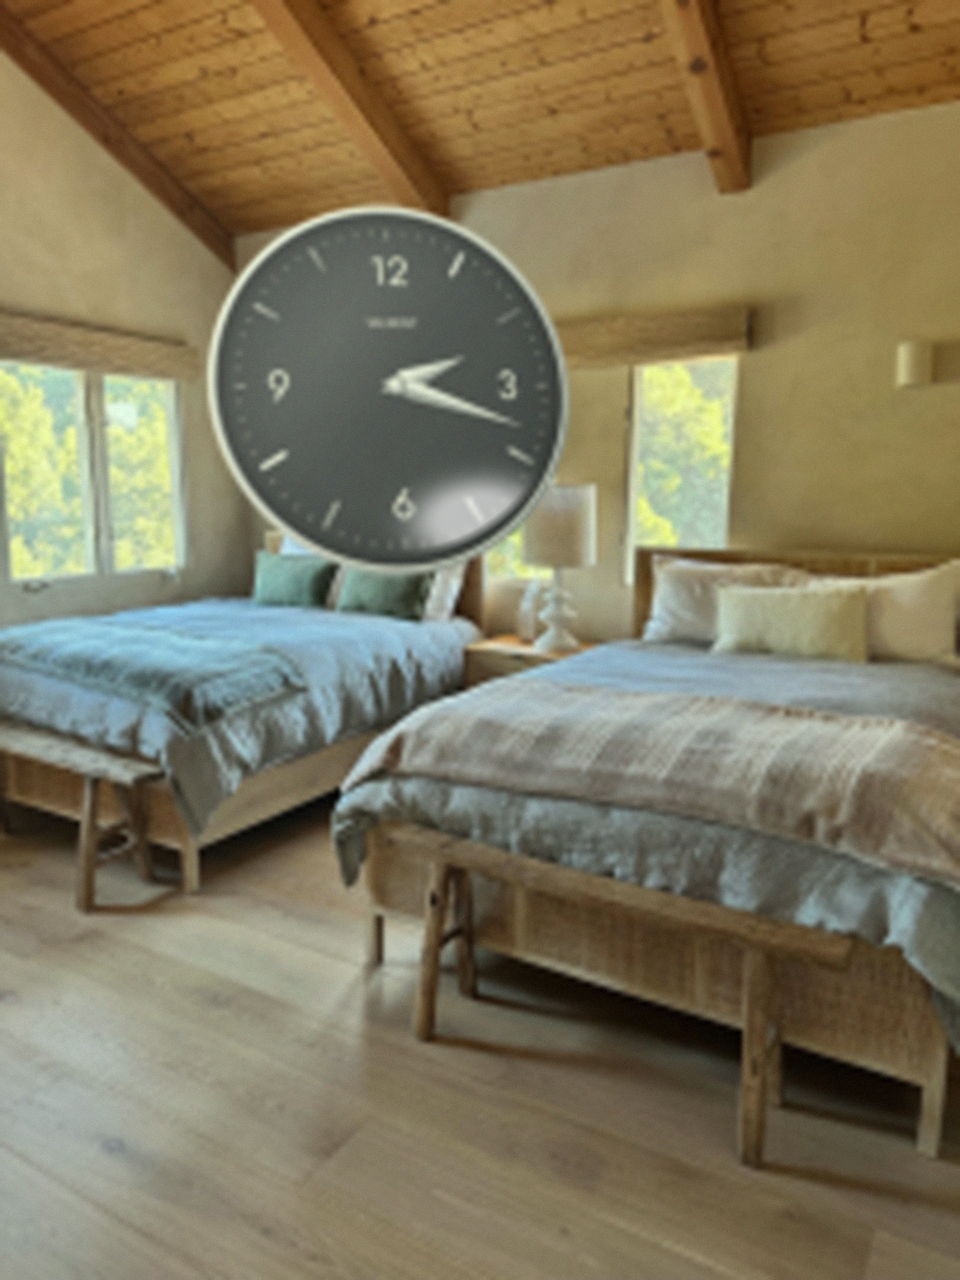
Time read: 2.18
